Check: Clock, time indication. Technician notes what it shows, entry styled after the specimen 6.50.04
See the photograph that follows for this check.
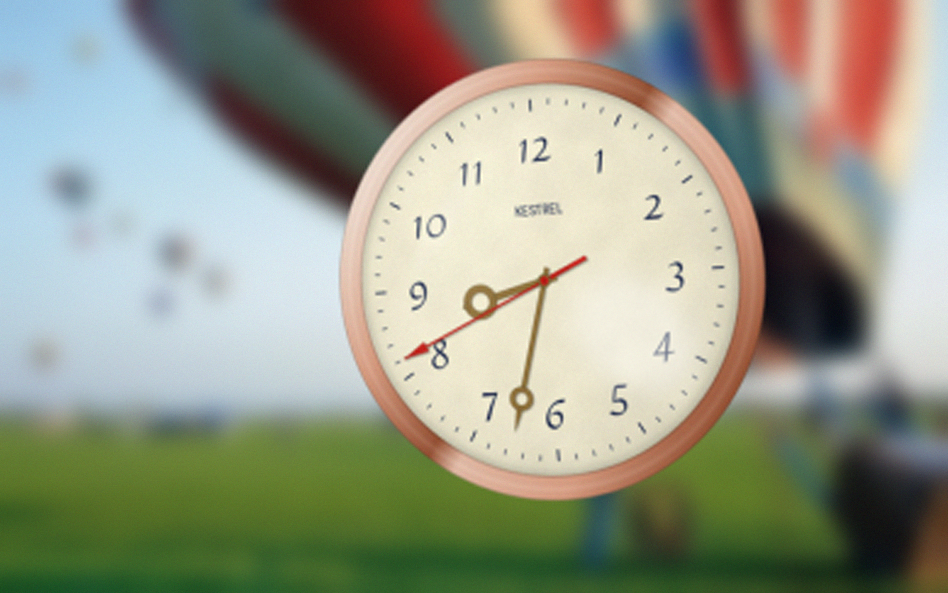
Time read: 8.32.41
